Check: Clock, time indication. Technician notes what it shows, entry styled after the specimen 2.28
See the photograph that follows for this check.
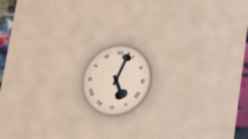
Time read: 5.03
